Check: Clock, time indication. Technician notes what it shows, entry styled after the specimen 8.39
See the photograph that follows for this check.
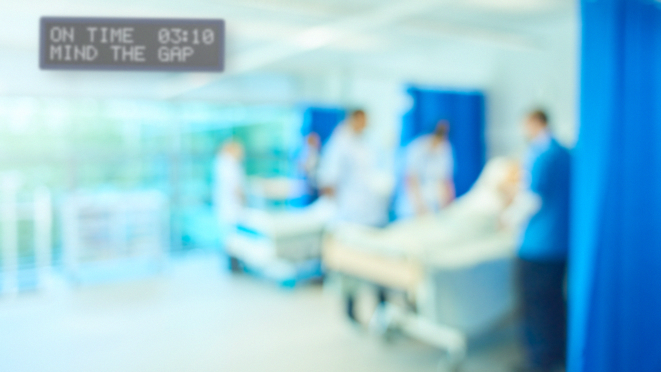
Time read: 3.10
